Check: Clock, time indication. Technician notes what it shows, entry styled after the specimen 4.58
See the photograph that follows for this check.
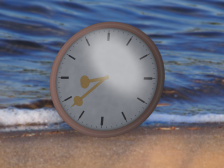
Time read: 8.38
